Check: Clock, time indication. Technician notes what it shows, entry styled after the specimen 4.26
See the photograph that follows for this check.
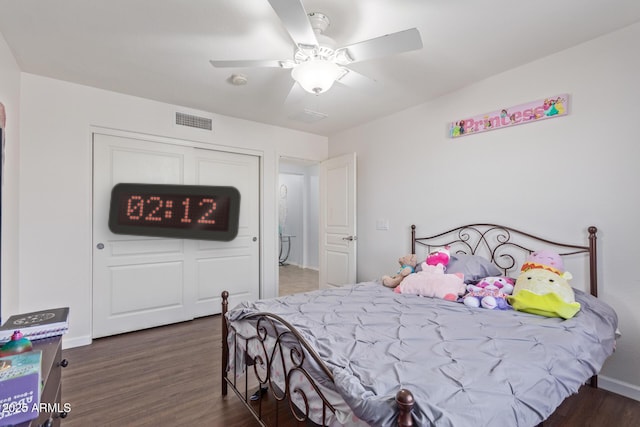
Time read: 2.12
